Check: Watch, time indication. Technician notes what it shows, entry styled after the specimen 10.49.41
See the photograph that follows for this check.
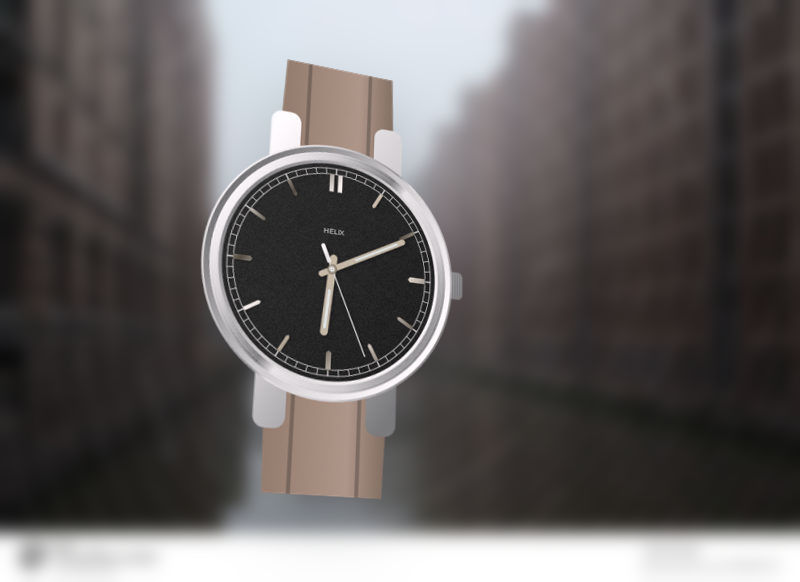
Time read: 6.10.26
